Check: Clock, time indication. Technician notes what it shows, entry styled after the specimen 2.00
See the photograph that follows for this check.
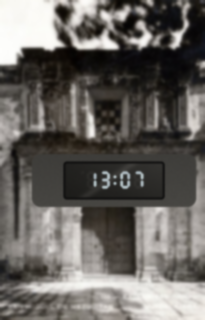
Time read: 13.07
